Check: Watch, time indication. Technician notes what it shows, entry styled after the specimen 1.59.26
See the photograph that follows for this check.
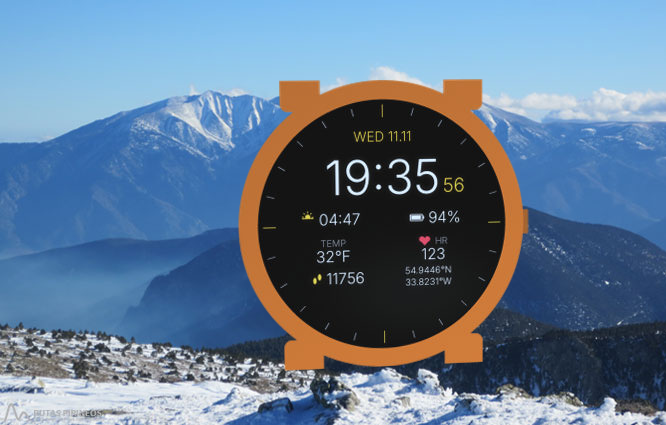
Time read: 19.35.56
